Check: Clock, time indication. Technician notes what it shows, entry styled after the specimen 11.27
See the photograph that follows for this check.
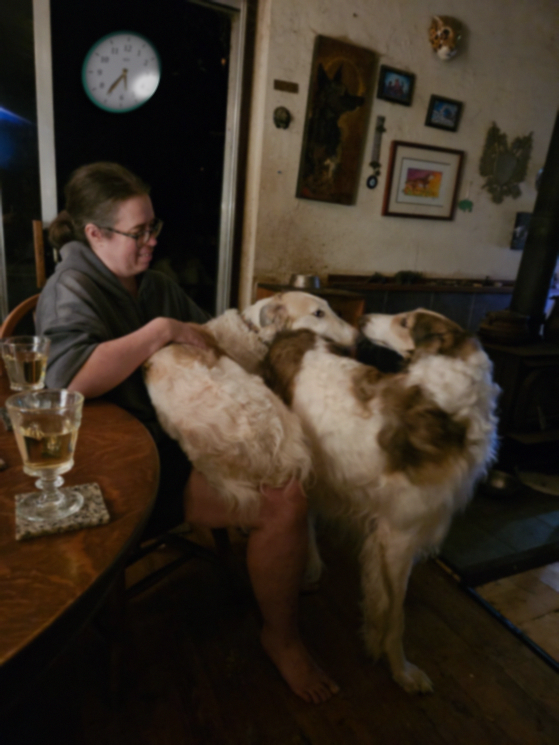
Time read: 5.36
